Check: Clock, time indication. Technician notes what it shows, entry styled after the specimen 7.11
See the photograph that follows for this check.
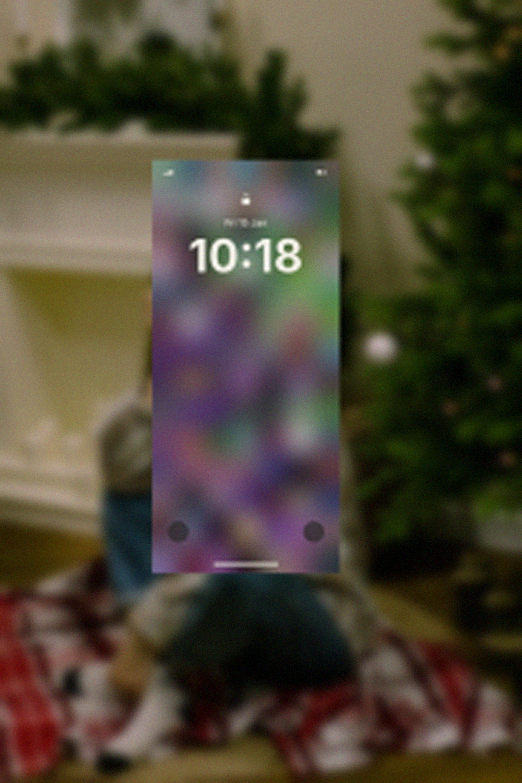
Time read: 10.18
